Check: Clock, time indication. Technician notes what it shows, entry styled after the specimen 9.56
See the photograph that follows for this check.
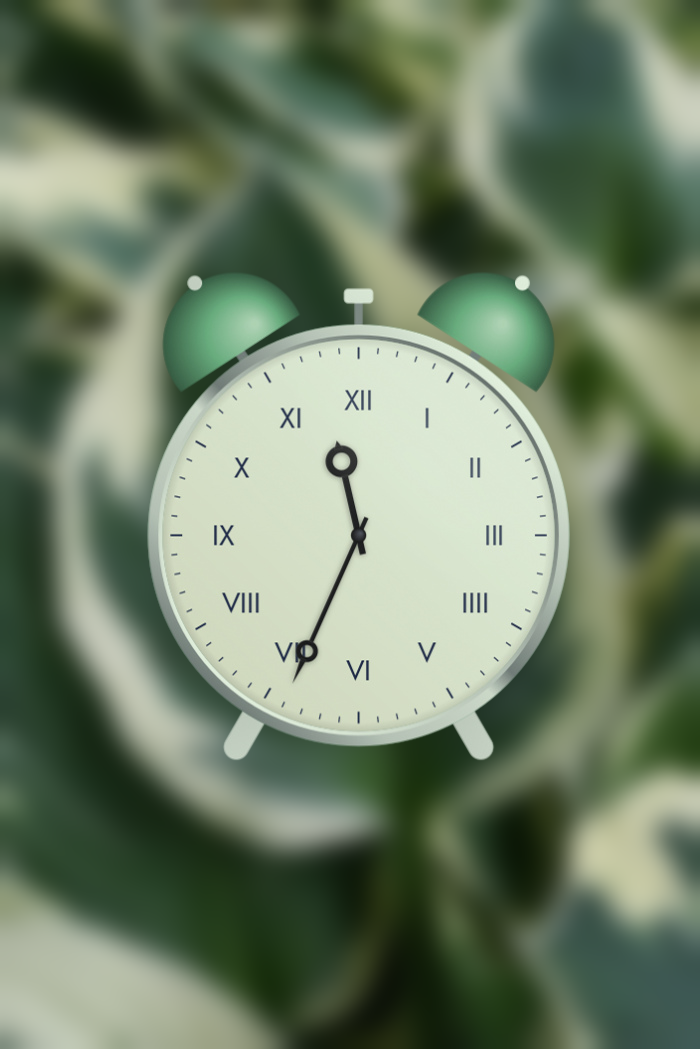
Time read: 11.34
